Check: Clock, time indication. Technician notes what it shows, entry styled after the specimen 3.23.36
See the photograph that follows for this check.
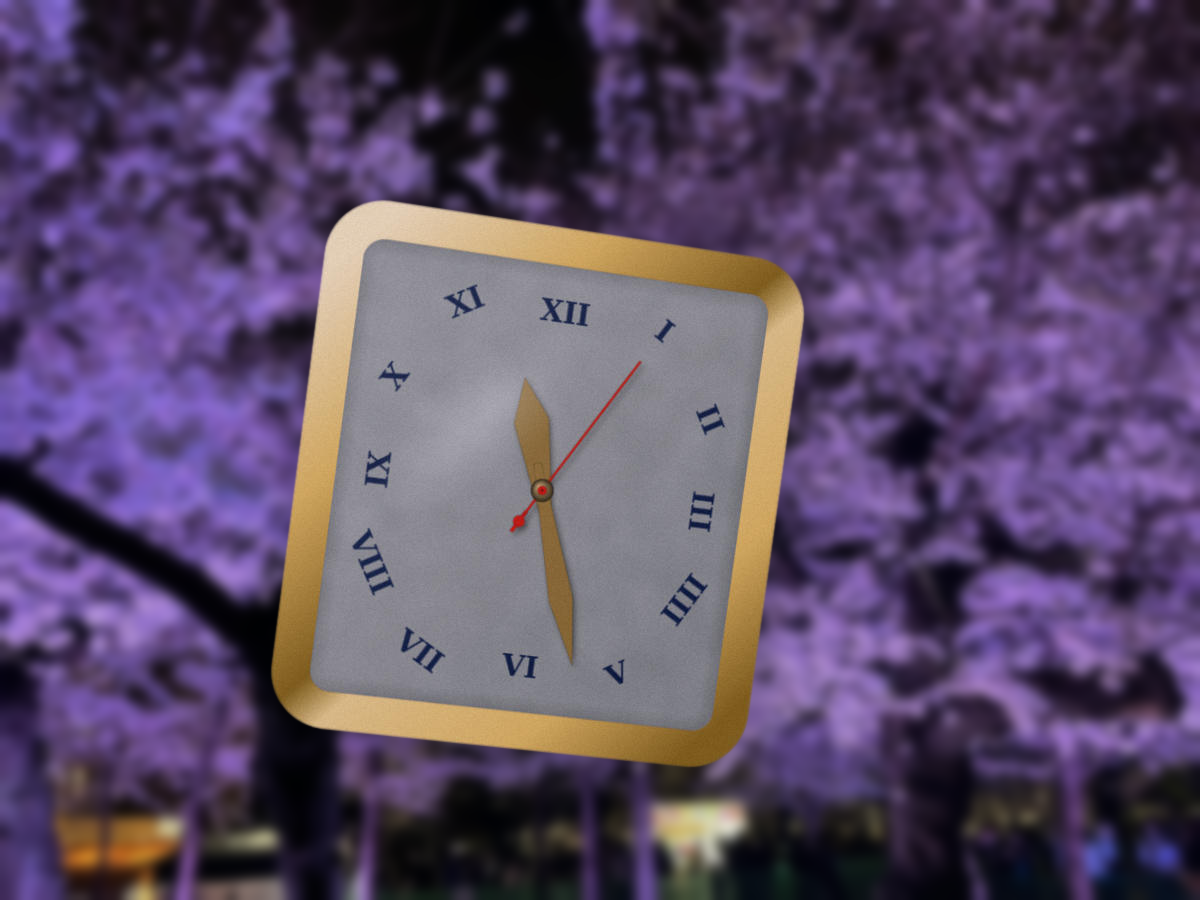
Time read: 11.27.05
